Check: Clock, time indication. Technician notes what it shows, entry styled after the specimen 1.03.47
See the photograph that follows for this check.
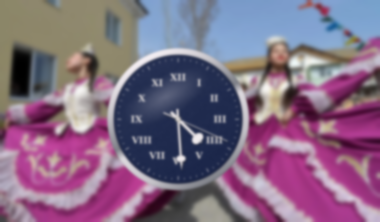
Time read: 4.29.19
